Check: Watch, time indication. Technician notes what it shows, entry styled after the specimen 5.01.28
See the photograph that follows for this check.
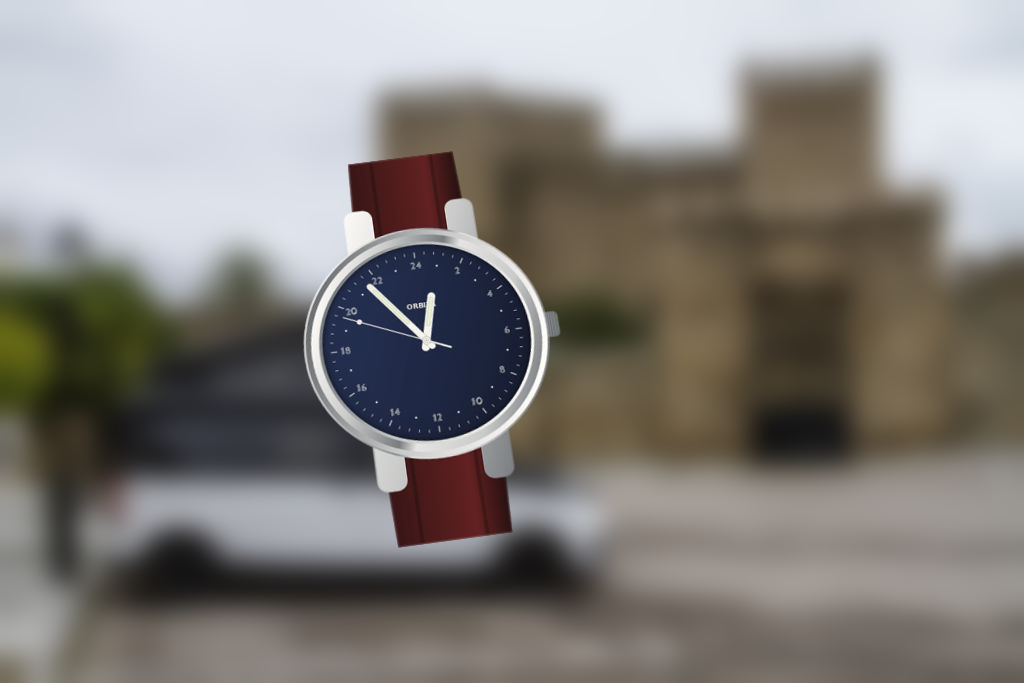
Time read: 0.53.49
